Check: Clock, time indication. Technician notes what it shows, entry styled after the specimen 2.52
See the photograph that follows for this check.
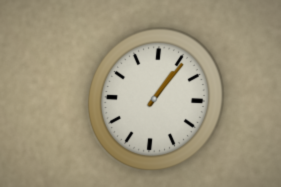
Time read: 1.06
